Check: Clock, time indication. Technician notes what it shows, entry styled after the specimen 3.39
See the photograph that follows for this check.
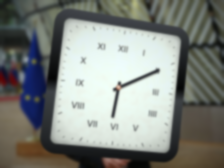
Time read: 6.10
